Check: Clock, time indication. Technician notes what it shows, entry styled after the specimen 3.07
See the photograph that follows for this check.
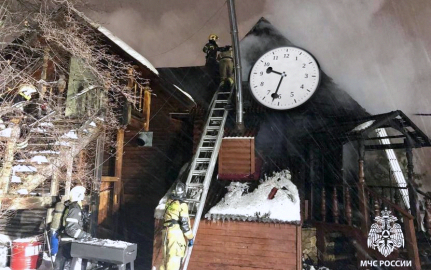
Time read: 9.32
